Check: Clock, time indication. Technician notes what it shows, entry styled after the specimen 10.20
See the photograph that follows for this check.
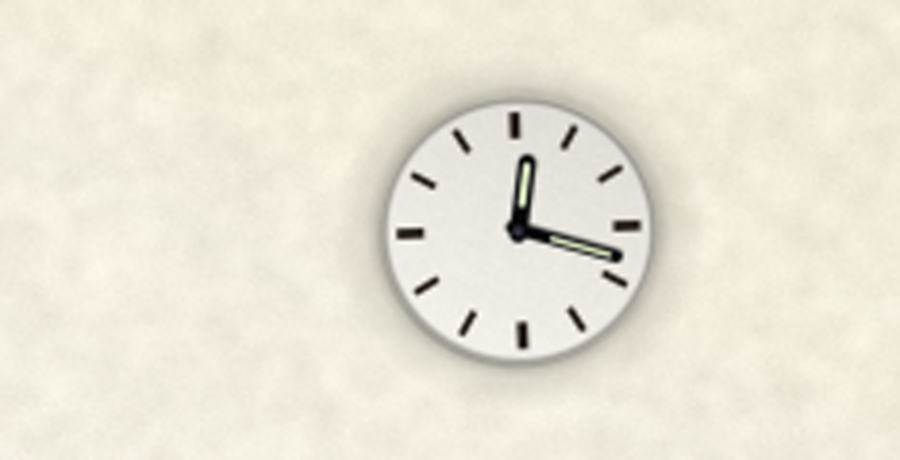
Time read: 12.18
